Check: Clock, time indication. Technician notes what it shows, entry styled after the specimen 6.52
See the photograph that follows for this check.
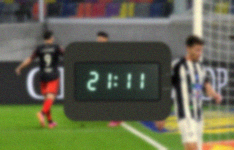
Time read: 21.11
